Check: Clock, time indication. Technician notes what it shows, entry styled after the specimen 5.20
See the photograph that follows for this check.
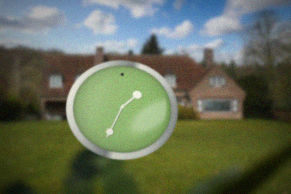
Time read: 1.34
